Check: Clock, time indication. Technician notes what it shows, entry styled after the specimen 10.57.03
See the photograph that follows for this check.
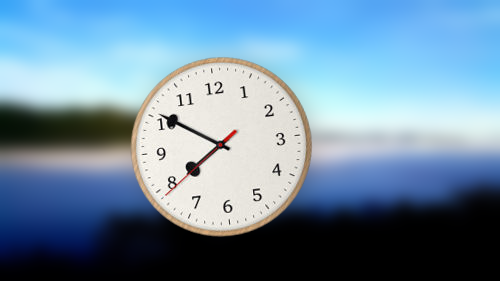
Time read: 7.50.39
